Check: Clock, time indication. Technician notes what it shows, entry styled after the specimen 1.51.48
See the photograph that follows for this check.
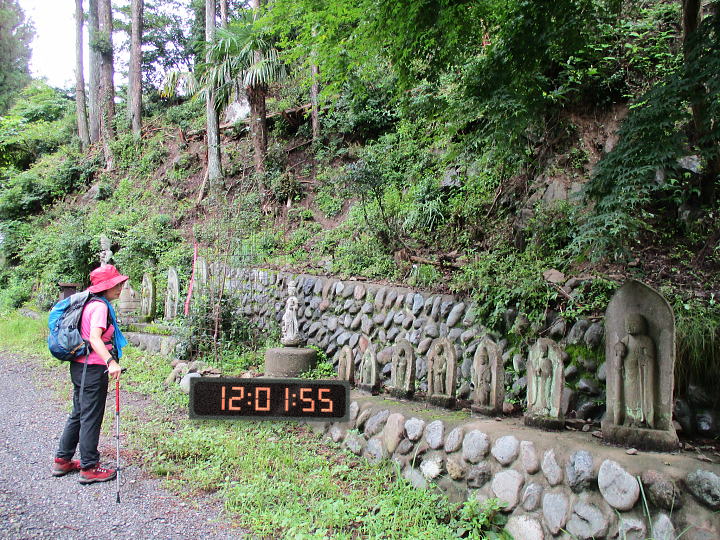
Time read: 12.01.55
